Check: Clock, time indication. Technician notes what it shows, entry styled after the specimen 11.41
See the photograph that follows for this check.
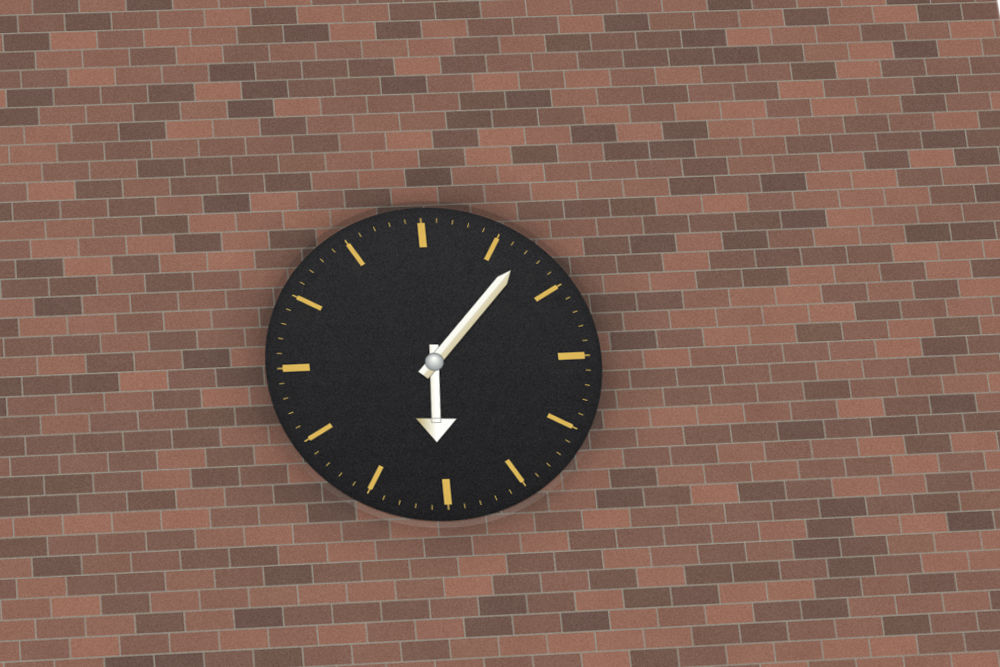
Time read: 6.07
